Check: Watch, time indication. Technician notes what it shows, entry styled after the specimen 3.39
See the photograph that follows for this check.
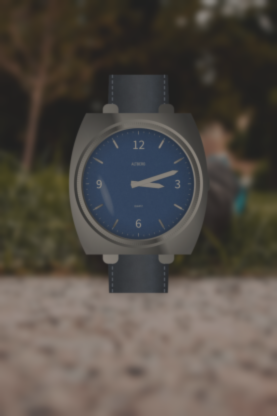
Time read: 3.12
